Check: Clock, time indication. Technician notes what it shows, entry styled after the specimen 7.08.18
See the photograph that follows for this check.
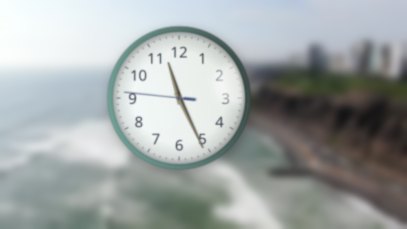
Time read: 11.25.46
